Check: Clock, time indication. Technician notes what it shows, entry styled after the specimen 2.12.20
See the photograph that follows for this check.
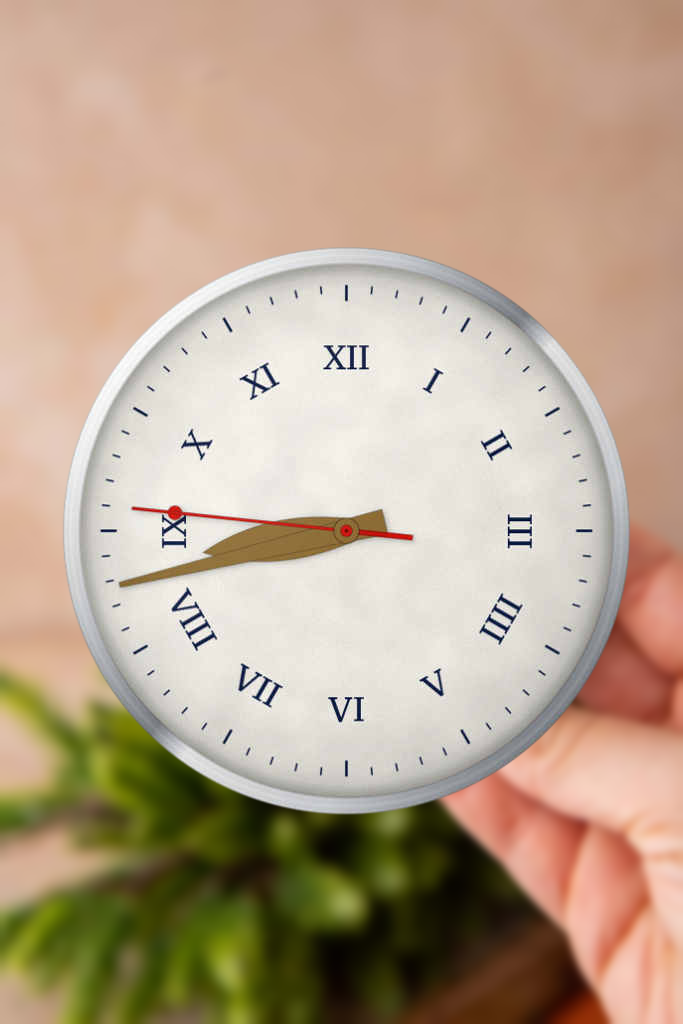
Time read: 8.42.46
